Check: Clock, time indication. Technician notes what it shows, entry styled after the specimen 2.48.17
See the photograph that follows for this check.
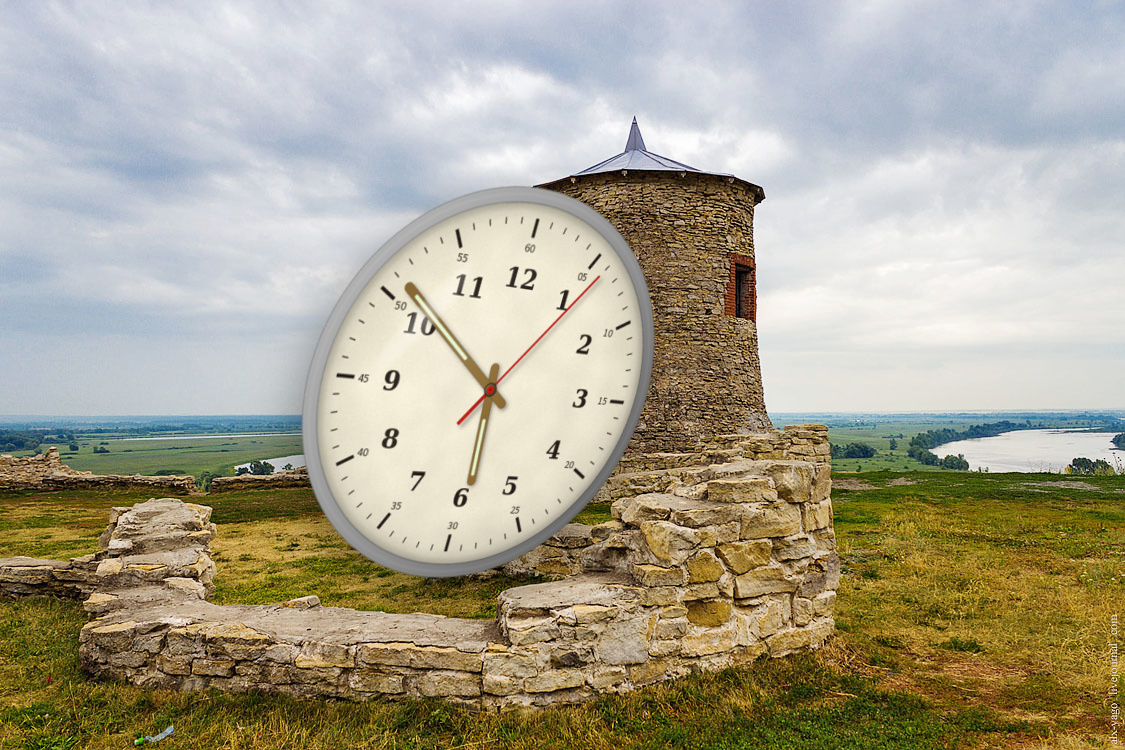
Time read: 5.51.06
